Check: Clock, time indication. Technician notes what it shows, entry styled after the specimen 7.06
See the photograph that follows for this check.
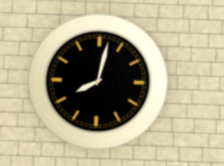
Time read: 8.02
